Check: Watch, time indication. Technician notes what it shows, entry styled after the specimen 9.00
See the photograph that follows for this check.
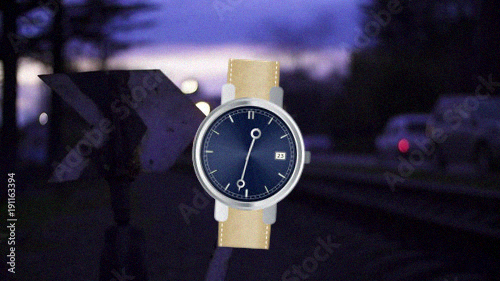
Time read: 12.32
